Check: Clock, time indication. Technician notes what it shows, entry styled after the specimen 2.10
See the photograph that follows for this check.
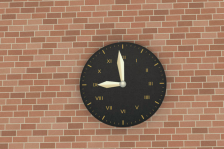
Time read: 8.59
